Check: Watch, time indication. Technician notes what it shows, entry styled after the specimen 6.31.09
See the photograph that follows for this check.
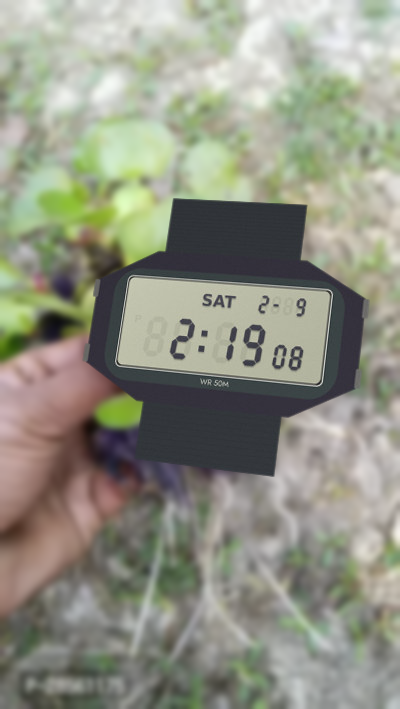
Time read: 2.19.08
